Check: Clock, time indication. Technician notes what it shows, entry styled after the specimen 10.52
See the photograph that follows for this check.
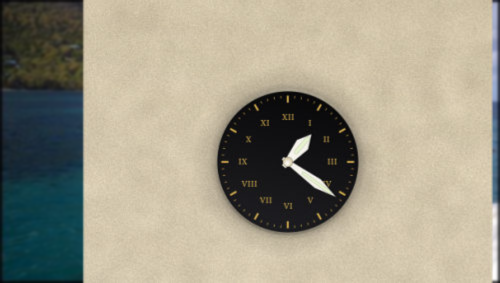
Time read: 1.21
